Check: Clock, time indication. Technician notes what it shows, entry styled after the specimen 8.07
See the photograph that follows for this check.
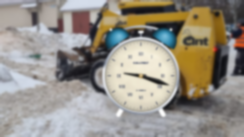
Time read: 9.18
